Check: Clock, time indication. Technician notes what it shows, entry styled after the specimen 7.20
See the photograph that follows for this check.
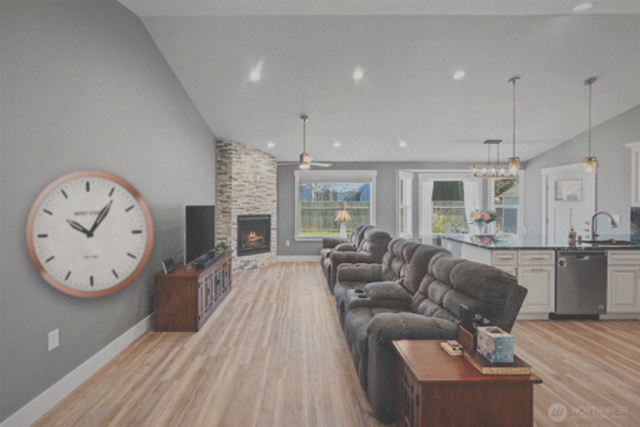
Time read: 10.06
